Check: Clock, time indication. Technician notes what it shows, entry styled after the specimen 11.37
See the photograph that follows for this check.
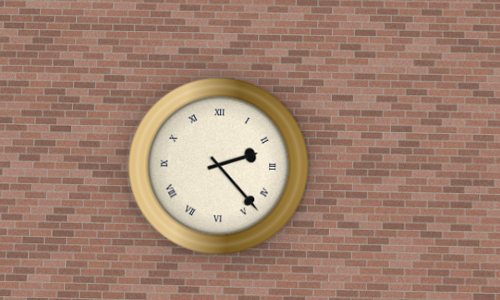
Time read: 2.23
